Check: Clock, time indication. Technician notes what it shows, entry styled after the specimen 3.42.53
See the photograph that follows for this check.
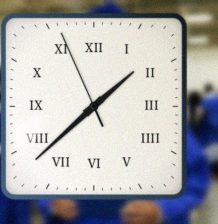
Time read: 1.37.56
